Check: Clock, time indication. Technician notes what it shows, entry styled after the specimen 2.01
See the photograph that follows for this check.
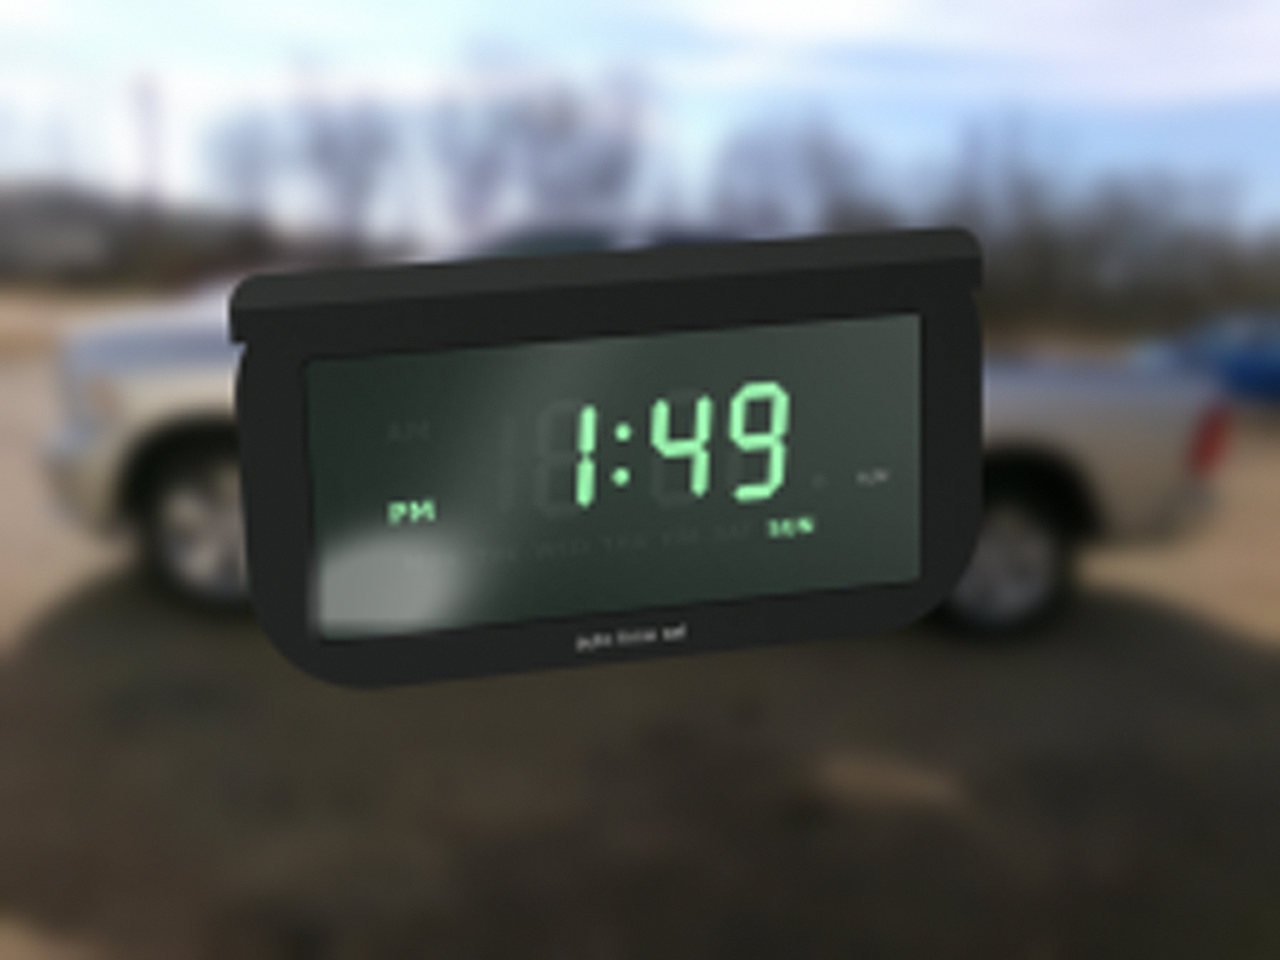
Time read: 1.49
